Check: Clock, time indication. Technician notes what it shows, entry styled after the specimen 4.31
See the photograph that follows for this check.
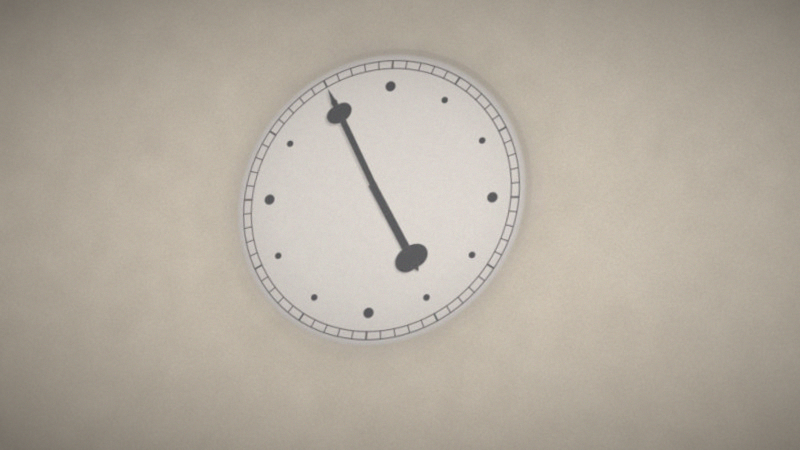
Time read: 4.55
